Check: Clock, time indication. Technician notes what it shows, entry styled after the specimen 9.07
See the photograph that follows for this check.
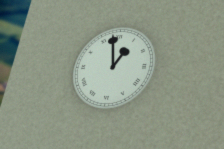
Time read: 12.58
